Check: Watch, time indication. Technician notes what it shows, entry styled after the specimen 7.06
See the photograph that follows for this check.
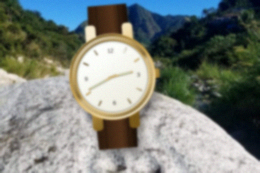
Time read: 2.41
